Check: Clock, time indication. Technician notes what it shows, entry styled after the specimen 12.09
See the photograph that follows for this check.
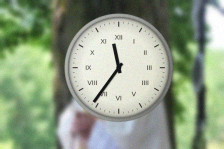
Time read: 11.36
